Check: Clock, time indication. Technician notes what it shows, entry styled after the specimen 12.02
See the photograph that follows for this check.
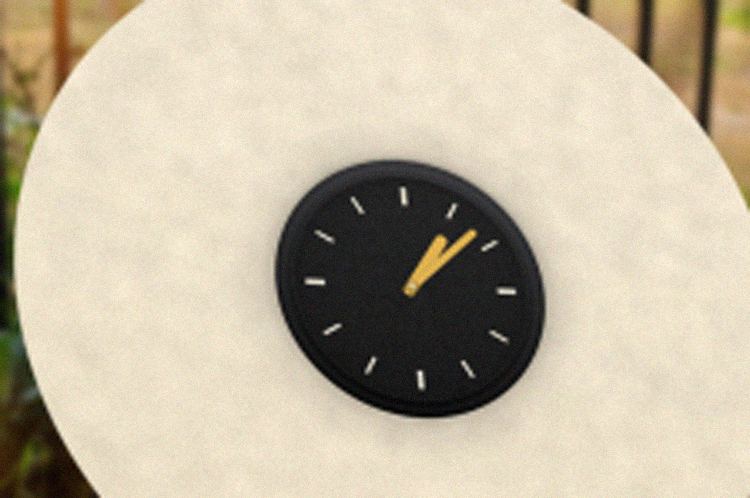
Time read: 1.08
